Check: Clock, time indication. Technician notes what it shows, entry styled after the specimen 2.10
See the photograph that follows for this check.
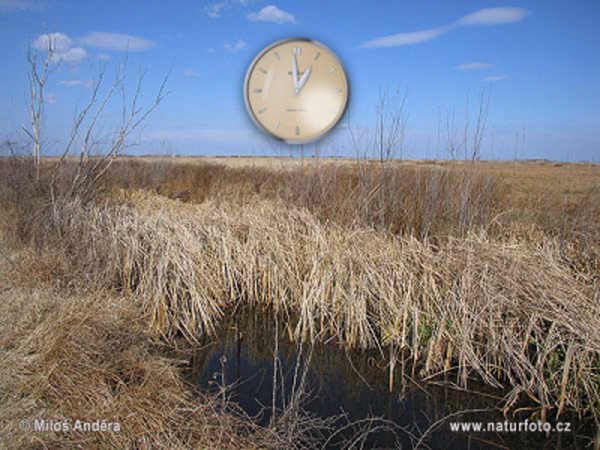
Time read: 12.59
